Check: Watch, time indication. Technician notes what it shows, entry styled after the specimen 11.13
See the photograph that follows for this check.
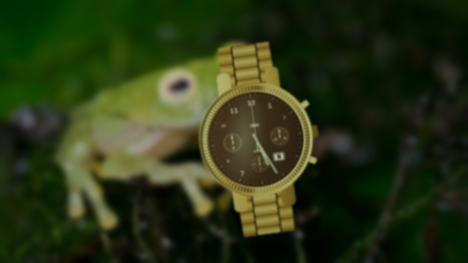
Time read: 5.26
